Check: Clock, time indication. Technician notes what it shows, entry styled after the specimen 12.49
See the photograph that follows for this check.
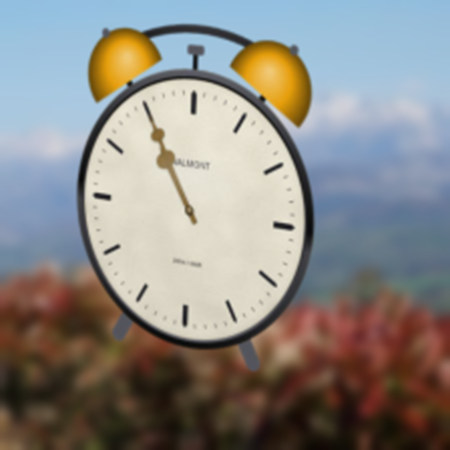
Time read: 10.55
